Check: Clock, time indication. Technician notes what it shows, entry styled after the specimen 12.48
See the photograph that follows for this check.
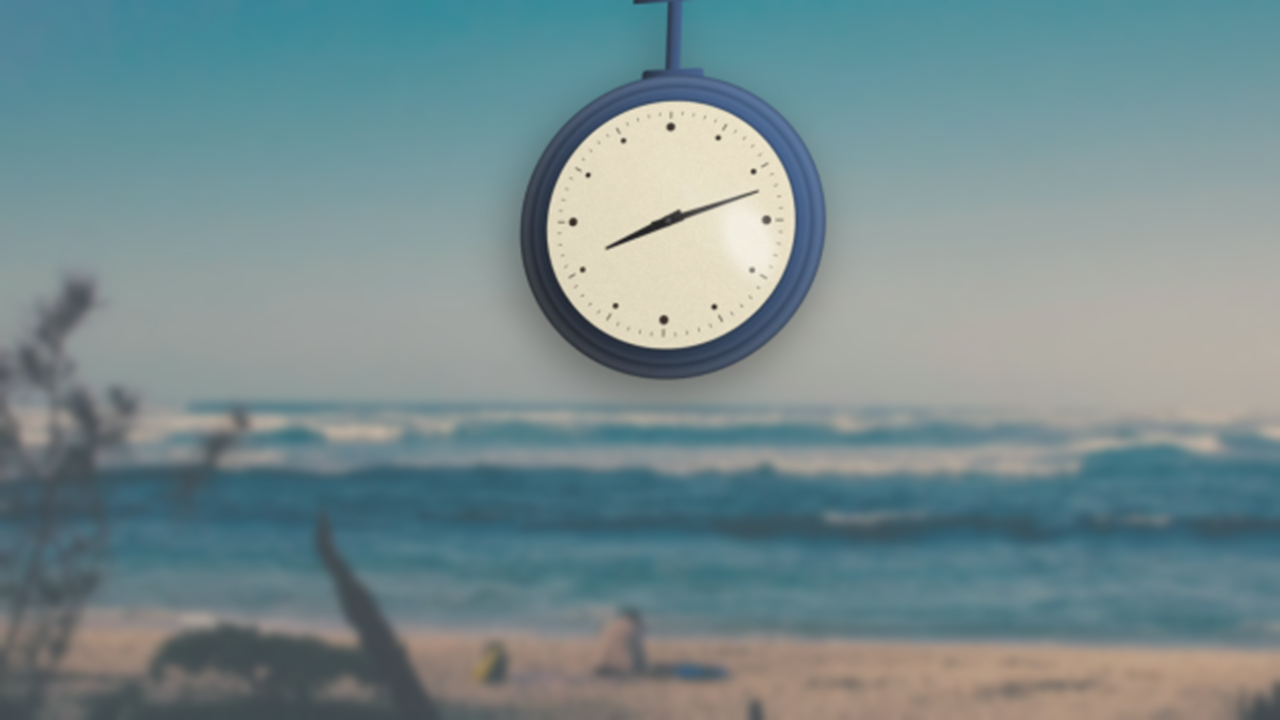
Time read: 8.12
